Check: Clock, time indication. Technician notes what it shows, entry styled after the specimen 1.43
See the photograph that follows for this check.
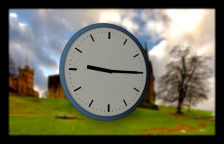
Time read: 9.15
